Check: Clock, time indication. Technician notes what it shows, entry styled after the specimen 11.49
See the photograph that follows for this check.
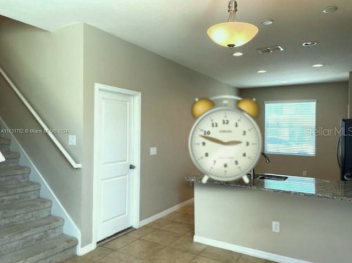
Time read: 2.48
